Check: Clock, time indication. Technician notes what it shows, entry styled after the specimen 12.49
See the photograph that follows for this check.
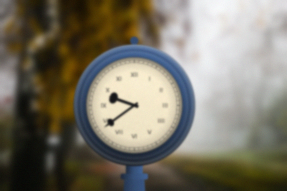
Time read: 9.39
